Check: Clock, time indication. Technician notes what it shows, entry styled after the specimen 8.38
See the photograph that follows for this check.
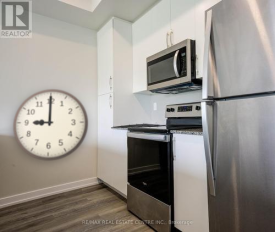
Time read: 9.00
